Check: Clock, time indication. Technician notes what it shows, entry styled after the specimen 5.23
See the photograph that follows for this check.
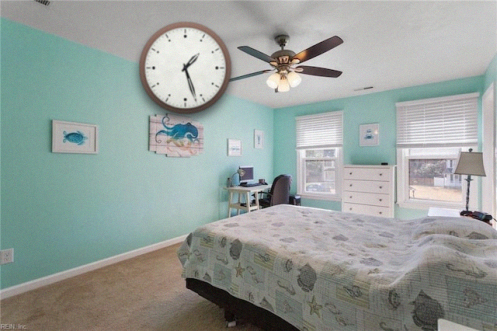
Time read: 1.27
